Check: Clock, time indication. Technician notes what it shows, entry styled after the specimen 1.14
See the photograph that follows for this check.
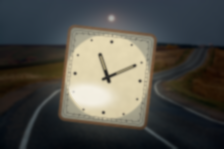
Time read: 11.10
